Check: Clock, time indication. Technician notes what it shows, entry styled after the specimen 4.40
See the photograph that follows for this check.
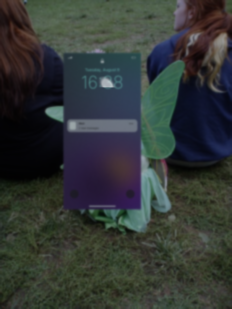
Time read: 16.38
